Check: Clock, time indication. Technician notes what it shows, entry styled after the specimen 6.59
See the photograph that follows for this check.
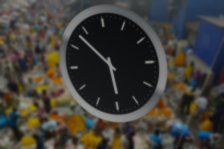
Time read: 5.53
